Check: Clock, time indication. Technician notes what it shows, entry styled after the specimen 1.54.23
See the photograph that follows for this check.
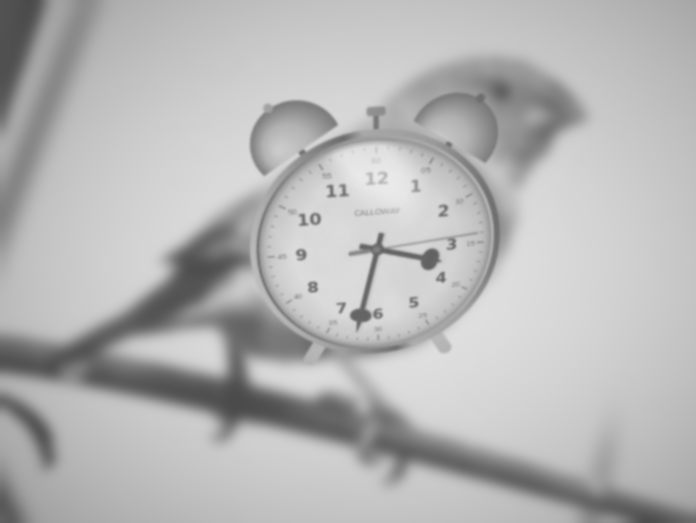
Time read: 3.32.14
